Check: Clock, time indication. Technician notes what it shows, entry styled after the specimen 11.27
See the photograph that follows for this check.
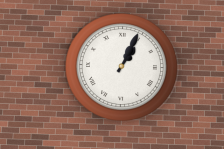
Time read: 1.04
